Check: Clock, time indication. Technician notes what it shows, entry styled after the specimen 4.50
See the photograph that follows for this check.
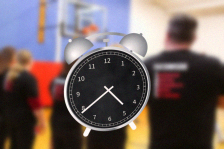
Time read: 4.39
